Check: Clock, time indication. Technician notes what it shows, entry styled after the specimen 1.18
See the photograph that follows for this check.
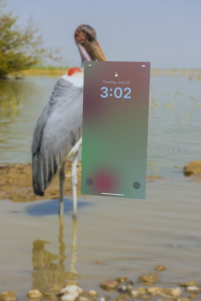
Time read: 3.02
